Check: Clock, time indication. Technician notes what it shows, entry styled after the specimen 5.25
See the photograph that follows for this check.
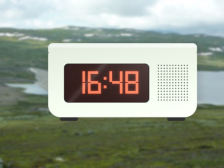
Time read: 16.48
